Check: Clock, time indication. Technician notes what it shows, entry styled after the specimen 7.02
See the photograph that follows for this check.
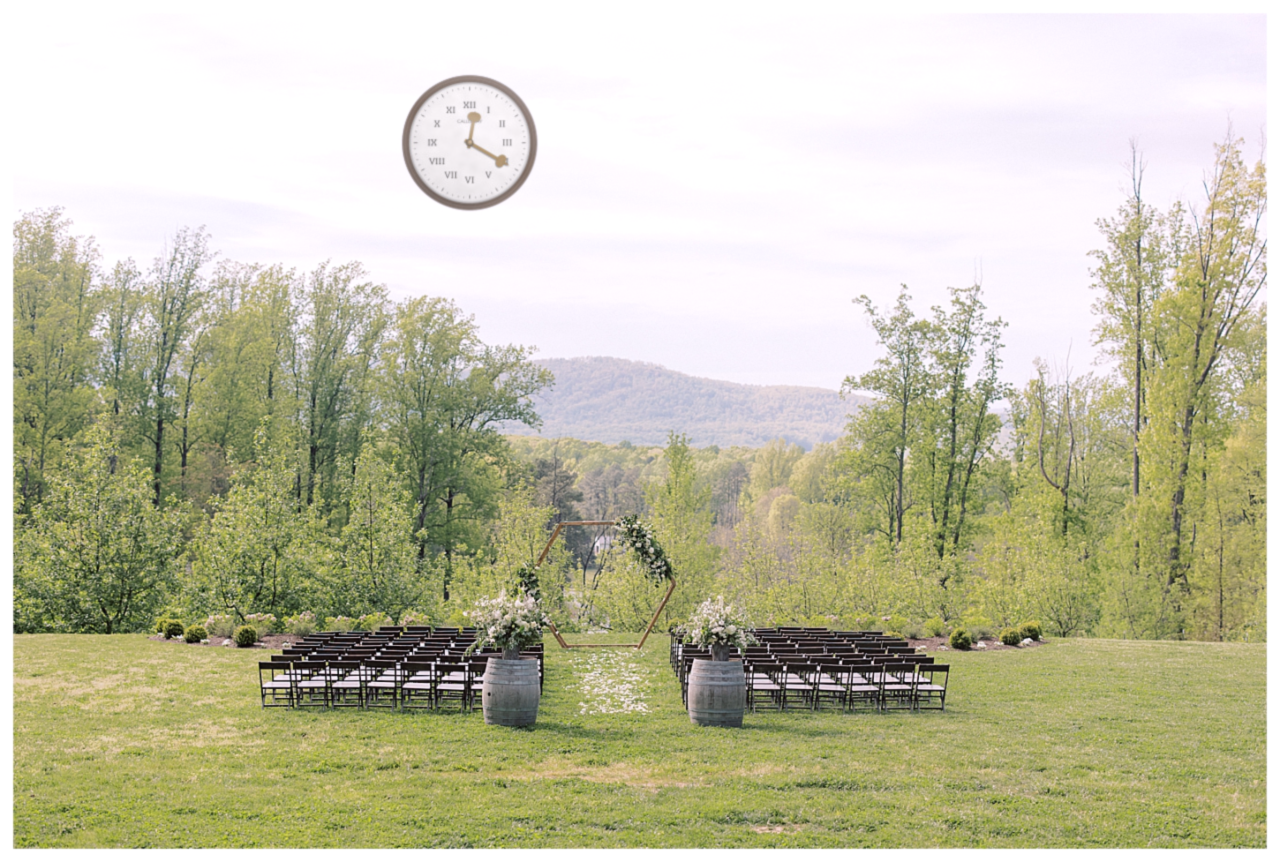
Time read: 12.20
